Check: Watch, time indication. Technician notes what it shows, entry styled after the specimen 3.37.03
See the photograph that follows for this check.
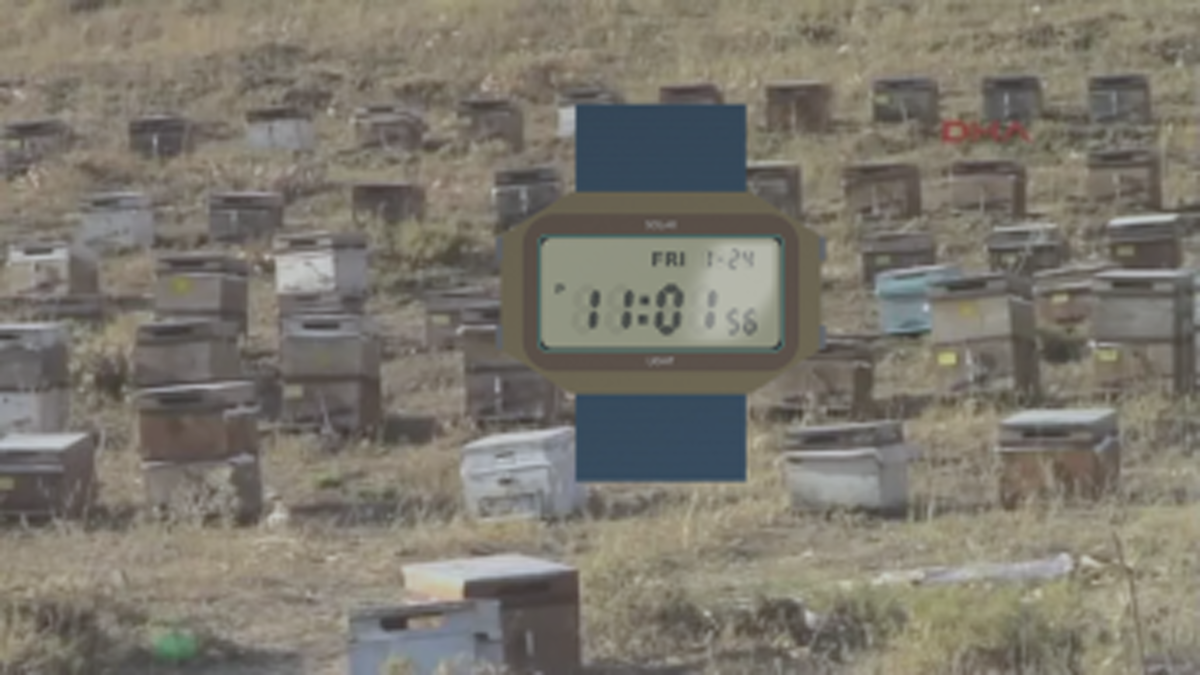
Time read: 11.01.56
